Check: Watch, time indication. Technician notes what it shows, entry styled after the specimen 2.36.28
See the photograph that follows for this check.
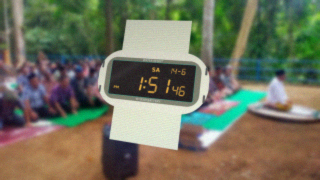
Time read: 1.51.46
